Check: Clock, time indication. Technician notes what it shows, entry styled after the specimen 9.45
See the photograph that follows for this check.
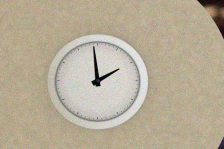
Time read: 1.59
